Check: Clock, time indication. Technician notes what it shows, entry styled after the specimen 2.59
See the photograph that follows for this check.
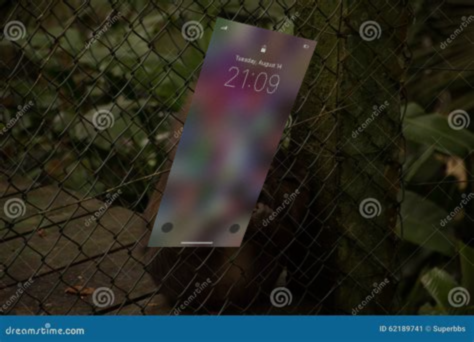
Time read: 21.09
